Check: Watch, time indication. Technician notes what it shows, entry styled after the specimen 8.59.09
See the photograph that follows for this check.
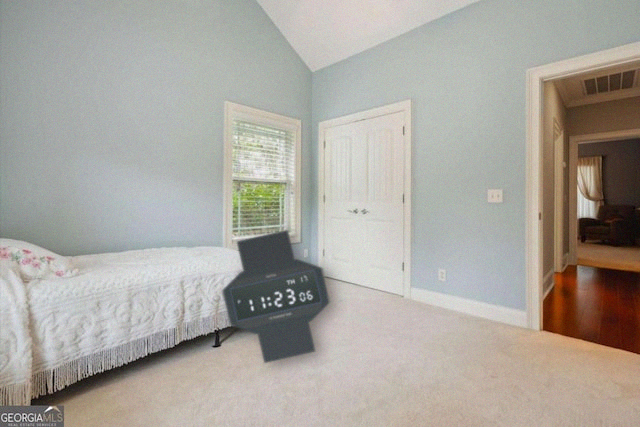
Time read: 11.23.06
